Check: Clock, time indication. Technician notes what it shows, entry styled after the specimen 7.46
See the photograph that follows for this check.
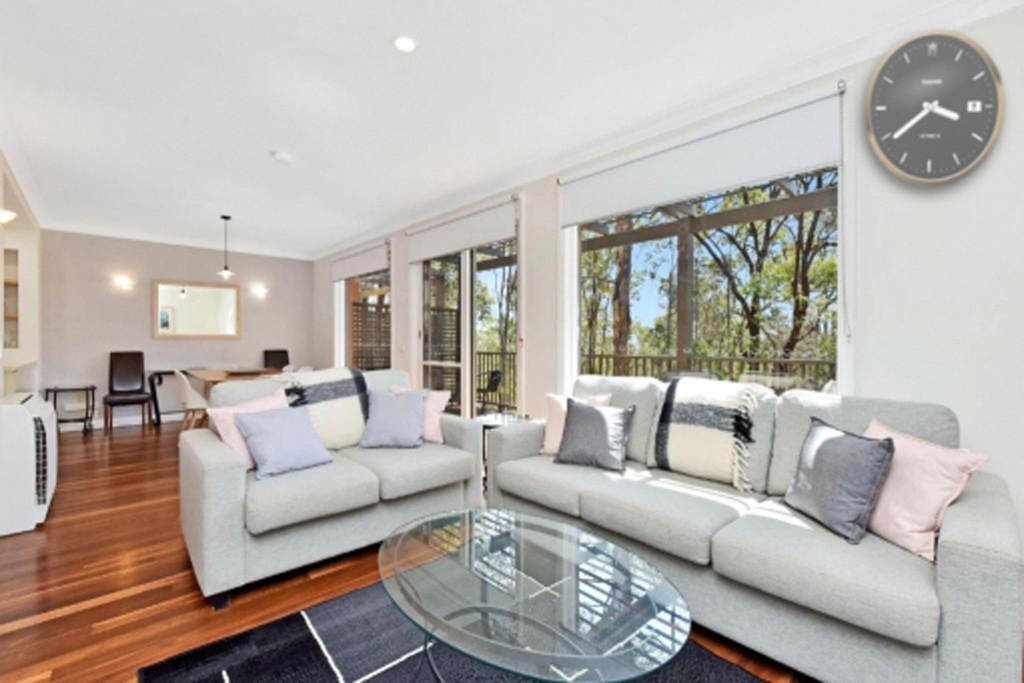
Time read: 3.39
